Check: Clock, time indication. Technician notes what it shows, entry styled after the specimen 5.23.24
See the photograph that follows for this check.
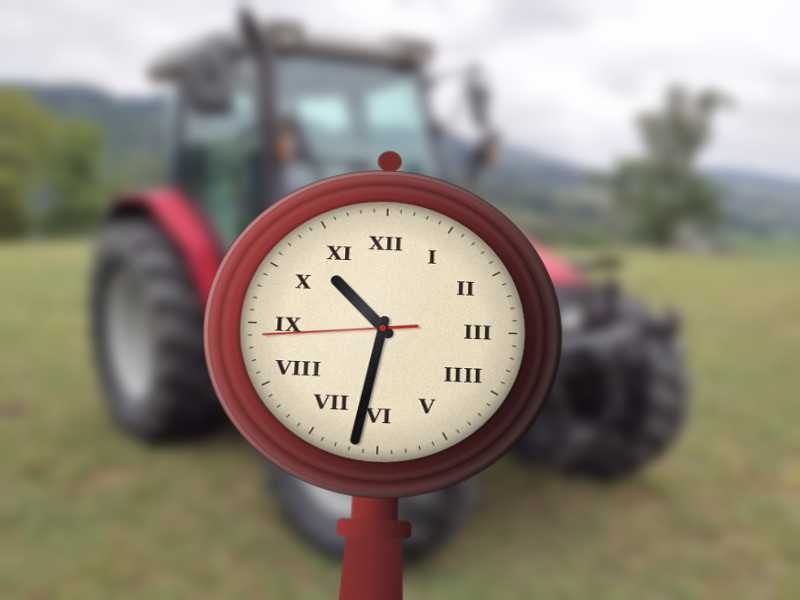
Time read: 10.31.44
